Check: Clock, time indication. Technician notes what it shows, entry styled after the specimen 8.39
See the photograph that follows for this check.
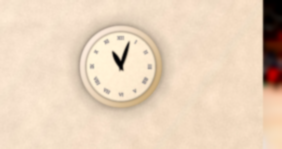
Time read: 11.03
